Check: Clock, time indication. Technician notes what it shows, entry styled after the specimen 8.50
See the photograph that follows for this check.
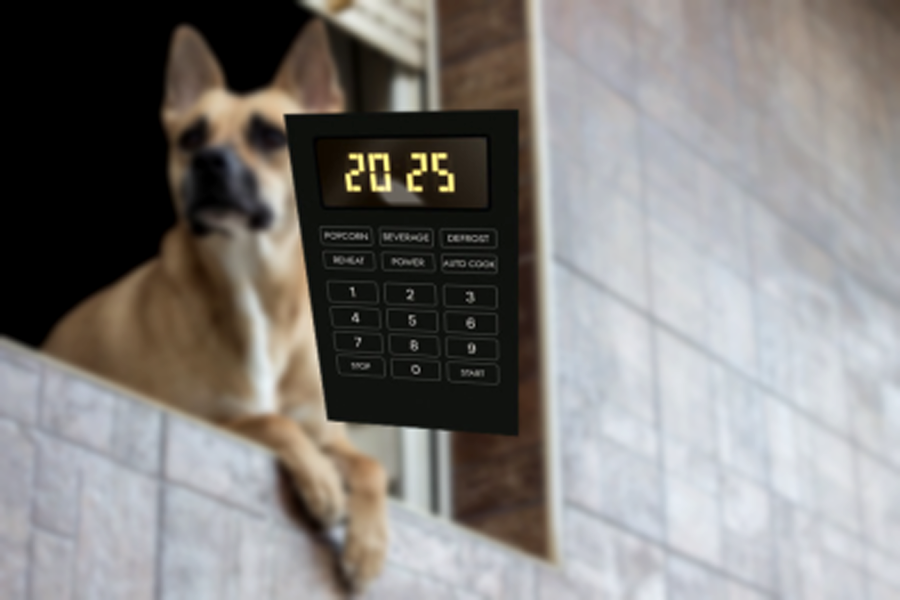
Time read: 20.25
